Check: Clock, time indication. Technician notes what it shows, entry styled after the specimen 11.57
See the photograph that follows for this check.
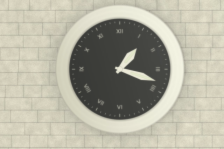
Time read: 1.18
